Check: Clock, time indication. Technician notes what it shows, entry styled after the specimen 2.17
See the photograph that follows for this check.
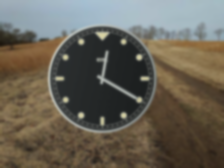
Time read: 12.20
